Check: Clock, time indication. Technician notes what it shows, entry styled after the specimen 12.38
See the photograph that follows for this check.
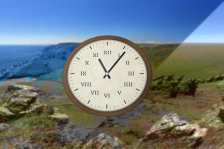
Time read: 11.06
